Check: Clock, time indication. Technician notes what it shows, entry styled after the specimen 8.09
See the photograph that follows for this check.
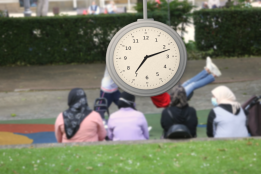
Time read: 7.12
